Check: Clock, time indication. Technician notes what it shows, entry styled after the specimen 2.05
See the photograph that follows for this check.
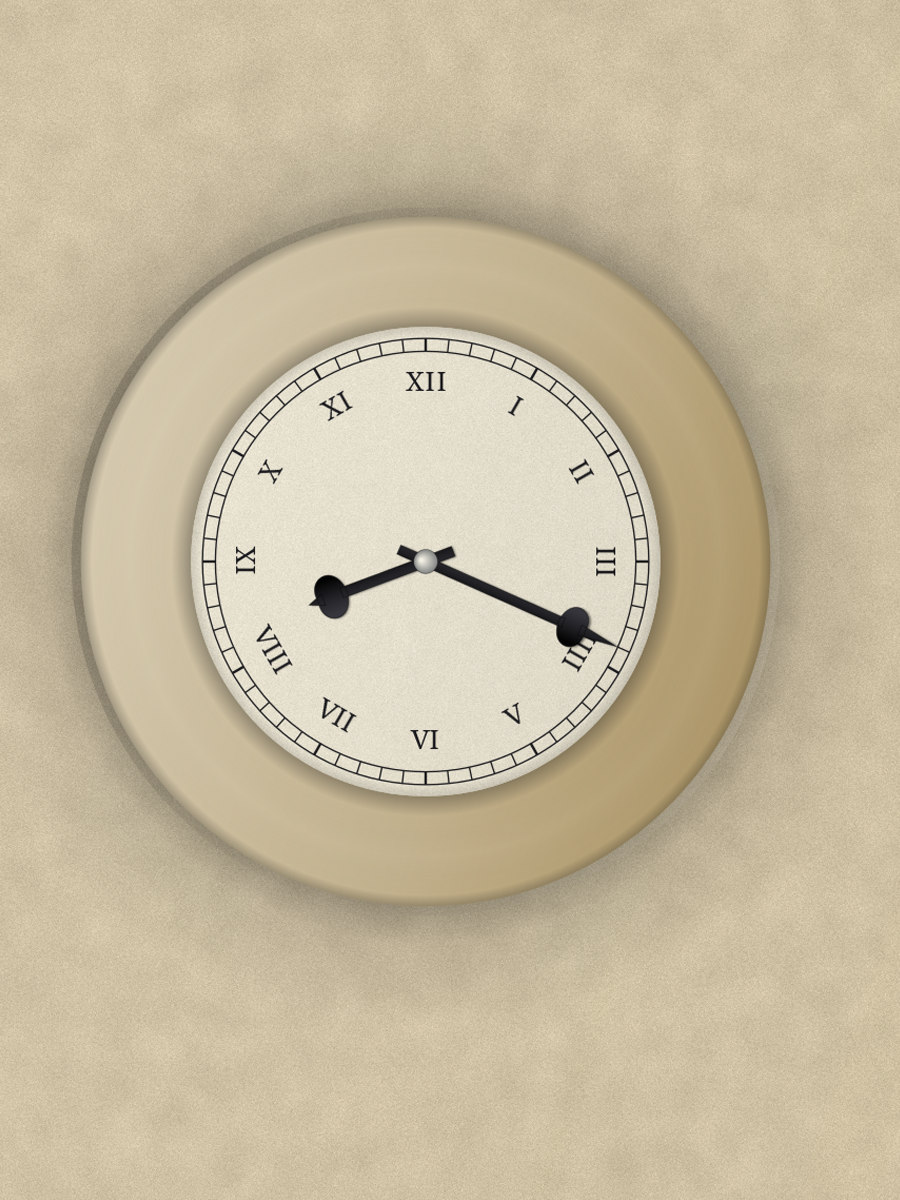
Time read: 8.19
